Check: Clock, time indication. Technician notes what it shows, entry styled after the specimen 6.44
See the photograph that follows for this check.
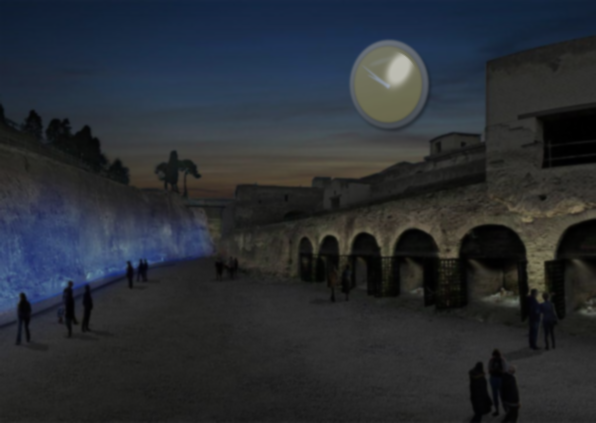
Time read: 9.51
